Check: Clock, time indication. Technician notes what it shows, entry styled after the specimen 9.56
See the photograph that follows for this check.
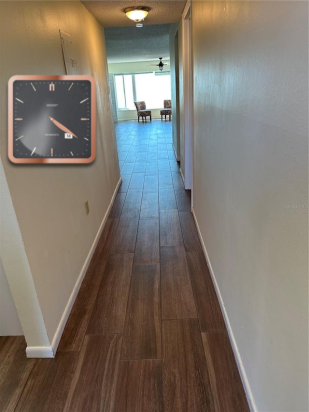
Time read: 4.21
